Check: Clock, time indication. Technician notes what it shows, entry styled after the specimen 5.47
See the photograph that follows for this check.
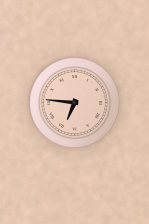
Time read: 6.46
